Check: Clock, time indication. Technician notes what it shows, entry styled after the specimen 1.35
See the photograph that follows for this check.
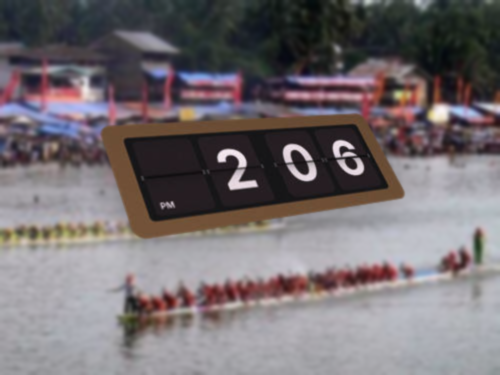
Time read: 2.06
